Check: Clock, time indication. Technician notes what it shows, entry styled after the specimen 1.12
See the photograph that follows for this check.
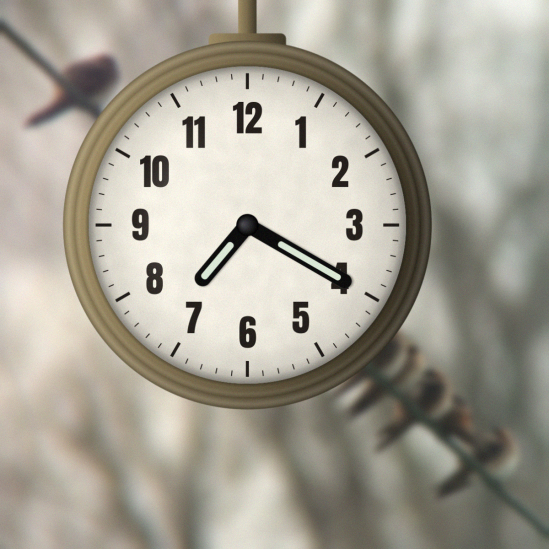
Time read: 7.20
